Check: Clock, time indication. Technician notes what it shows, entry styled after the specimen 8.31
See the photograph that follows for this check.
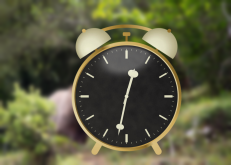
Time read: 12.32
